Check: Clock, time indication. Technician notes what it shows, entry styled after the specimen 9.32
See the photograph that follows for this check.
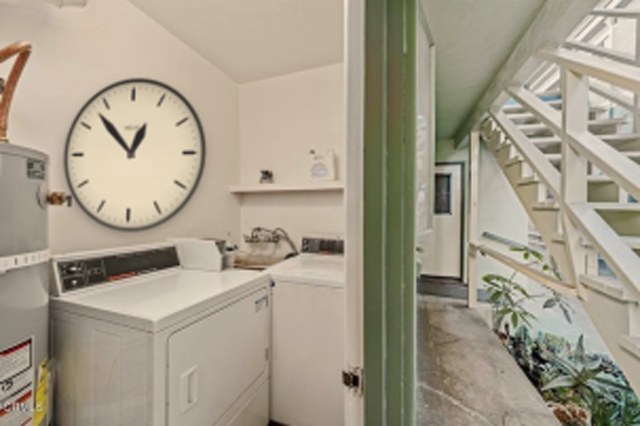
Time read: 12.53
